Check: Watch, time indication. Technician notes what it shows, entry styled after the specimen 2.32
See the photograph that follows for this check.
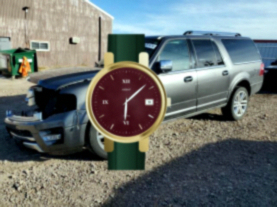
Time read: 6.08
